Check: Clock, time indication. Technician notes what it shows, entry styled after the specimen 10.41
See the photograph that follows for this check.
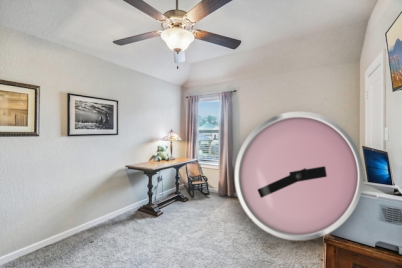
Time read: 2.41
